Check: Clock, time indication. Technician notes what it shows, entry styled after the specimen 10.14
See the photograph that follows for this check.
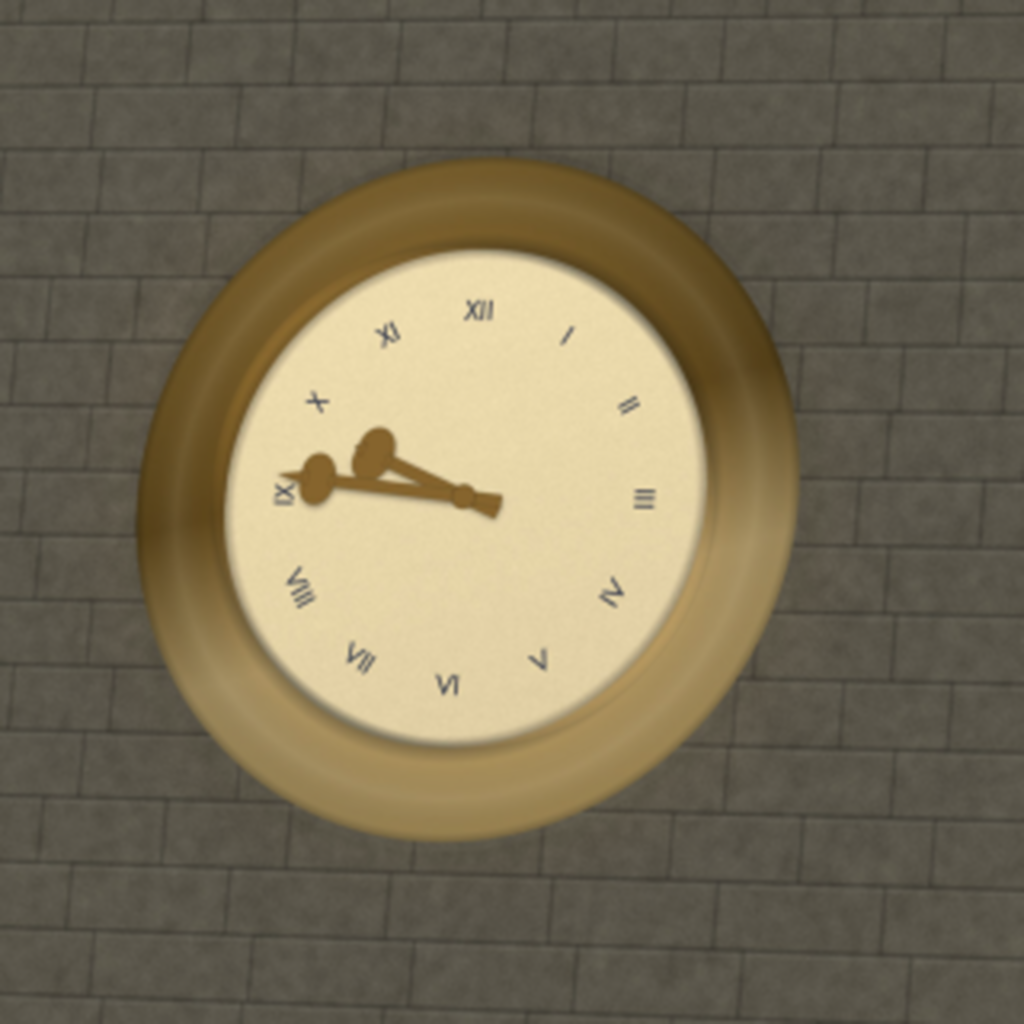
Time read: 9.46
